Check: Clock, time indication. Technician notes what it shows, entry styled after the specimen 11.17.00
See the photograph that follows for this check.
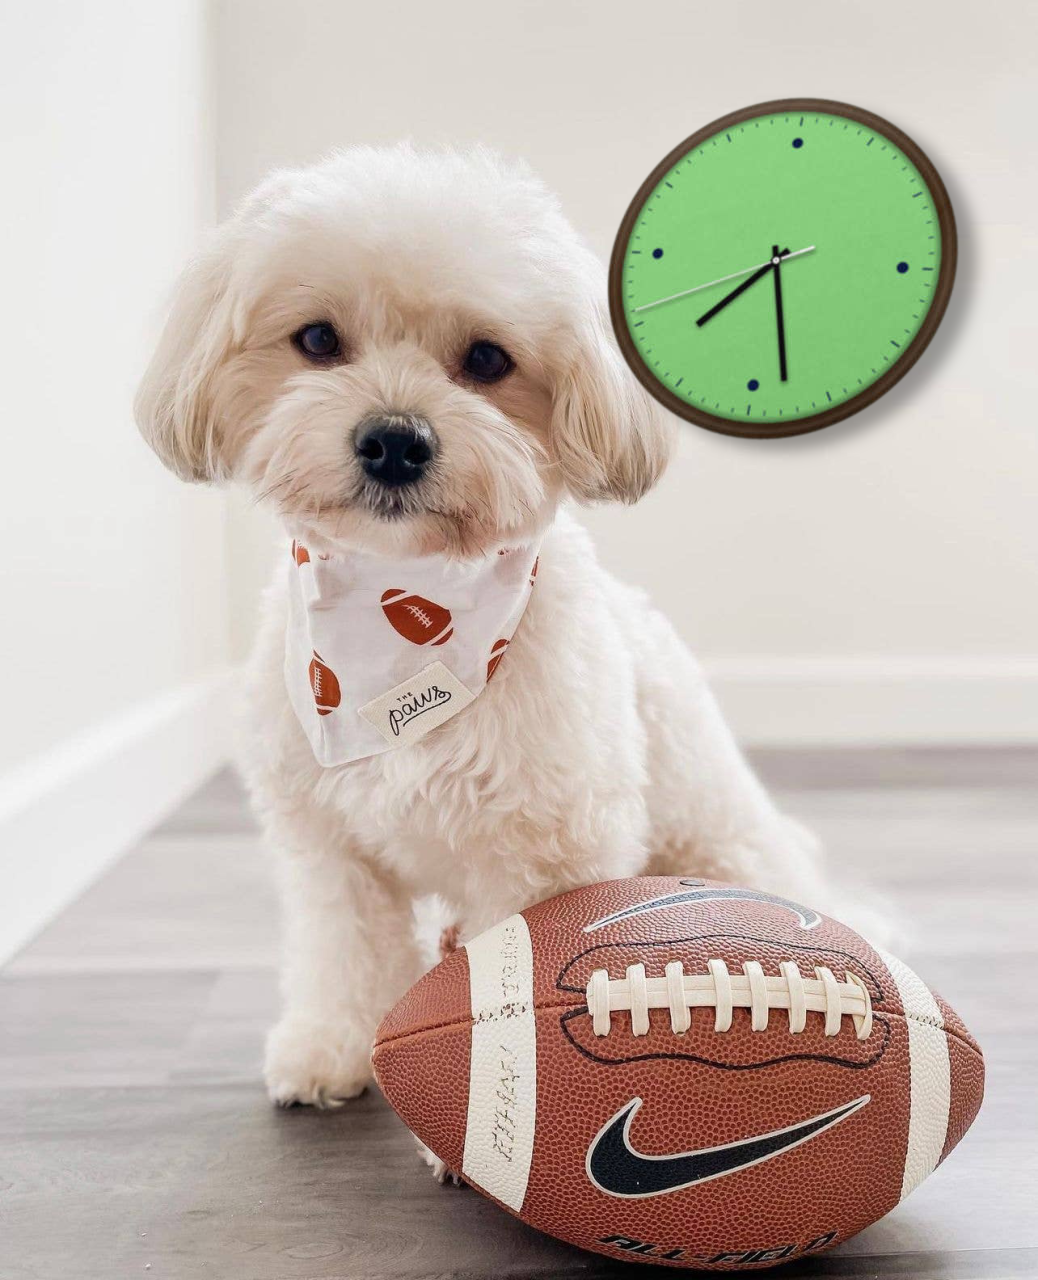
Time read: 7.27.41
